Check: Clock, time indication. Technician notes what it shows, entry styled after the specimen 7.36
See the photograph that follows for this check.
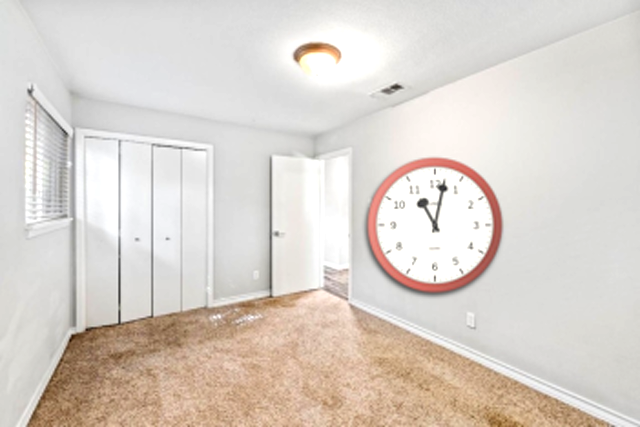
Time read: 11.02
